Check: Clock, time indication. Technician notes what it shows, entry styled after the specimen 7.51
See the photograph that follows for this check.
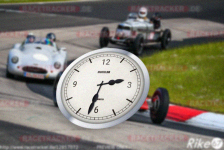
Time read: 2.32
